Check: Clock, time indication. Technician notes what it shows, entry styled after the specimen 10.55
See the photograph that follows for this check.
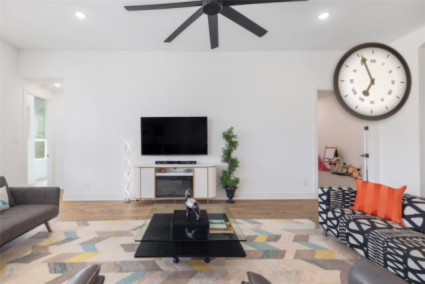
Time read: 6.56
